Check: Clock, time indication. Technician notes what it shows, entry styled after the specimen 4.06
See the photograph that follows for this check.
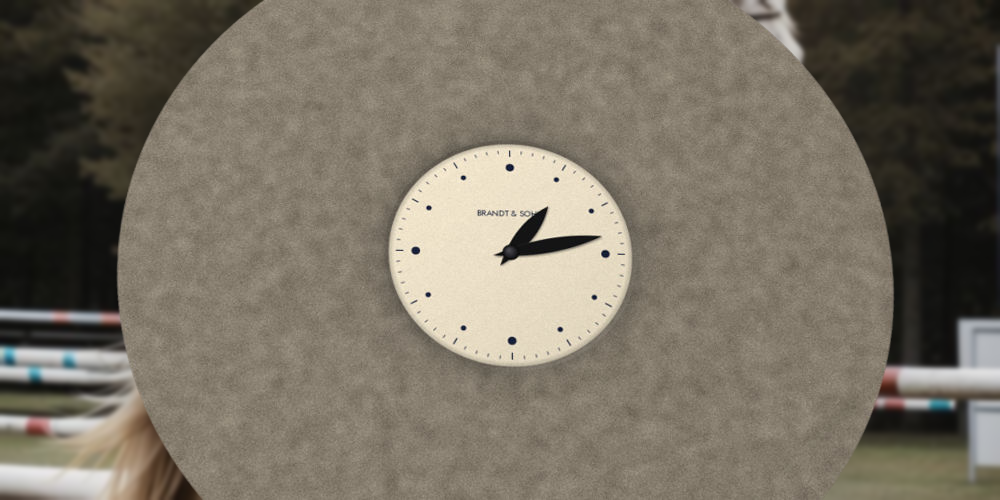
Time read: 1.13
